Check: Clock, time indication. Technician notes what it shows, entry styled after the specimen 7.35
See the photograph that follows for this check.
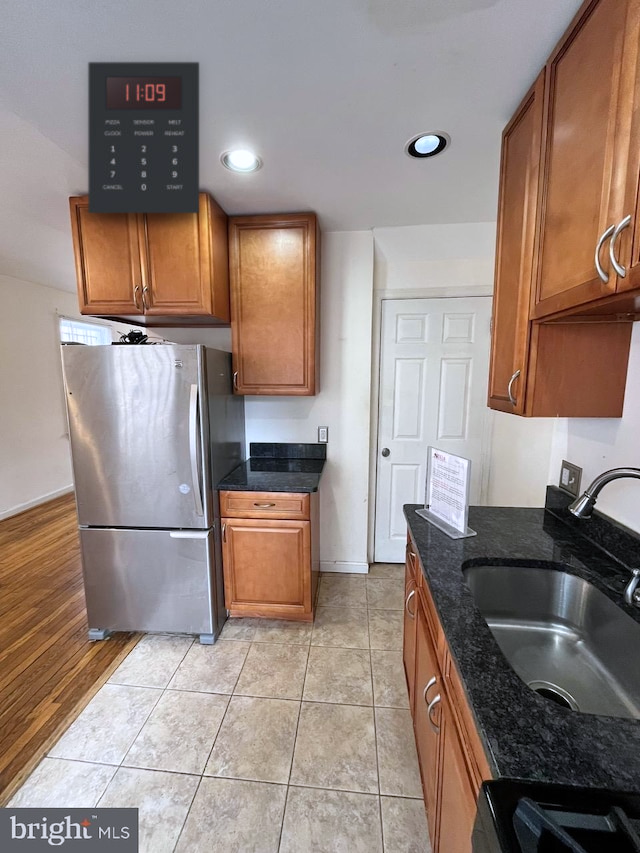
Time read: 11.09
